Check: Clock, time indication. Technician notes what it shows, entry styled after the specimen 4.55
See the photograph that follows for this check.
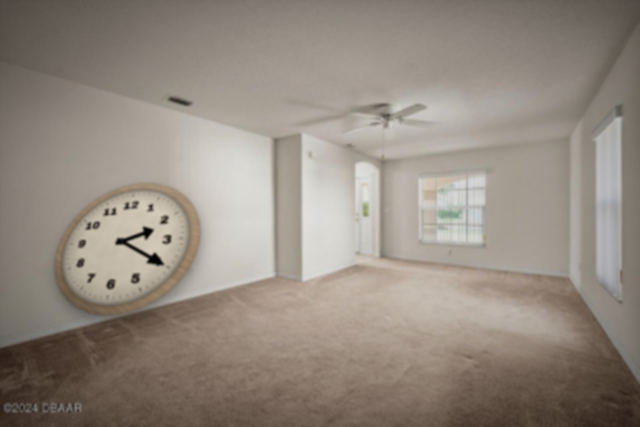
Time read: 2.20
